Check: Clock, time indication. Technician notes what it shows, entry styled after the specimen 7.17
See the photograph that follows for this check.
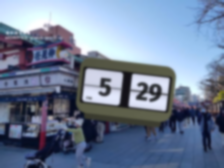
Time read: 5.29
